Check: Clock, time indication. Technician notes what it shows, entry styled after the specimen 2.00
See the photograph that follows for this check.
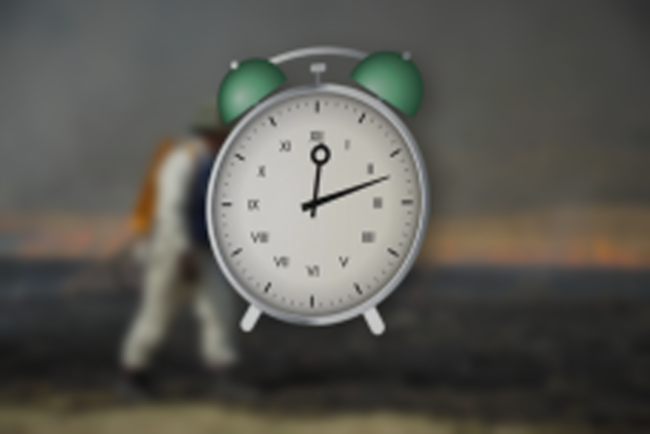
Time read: 12.12
